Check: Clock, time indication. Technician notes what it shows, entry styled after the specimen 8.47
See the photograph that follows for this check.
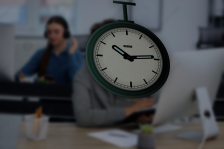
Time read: 10.14
